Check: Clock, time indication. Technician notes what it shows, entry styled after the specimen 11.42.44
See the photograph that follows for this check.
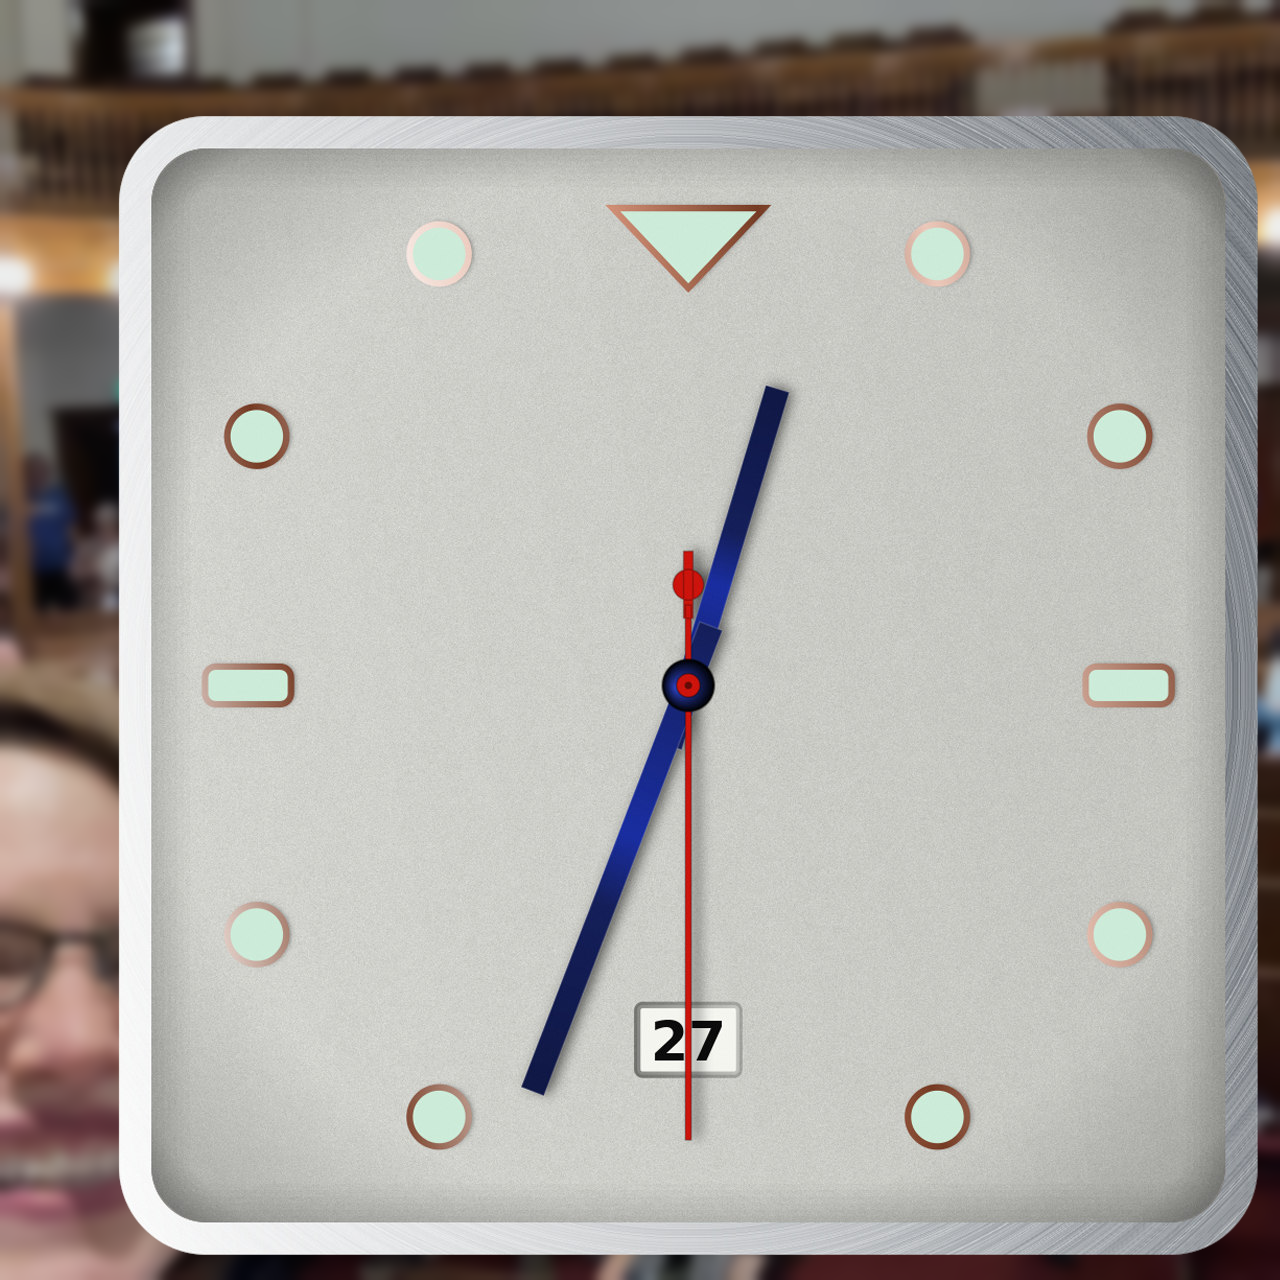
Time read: 12.33.30
